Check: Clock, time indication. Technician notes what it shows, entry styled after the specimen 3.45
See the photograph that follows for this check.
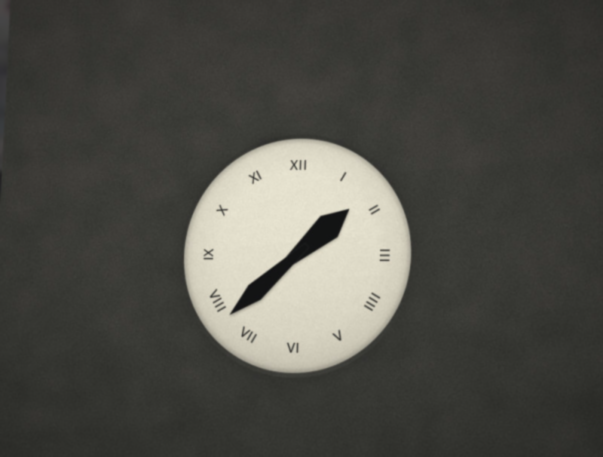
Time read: 1.38
